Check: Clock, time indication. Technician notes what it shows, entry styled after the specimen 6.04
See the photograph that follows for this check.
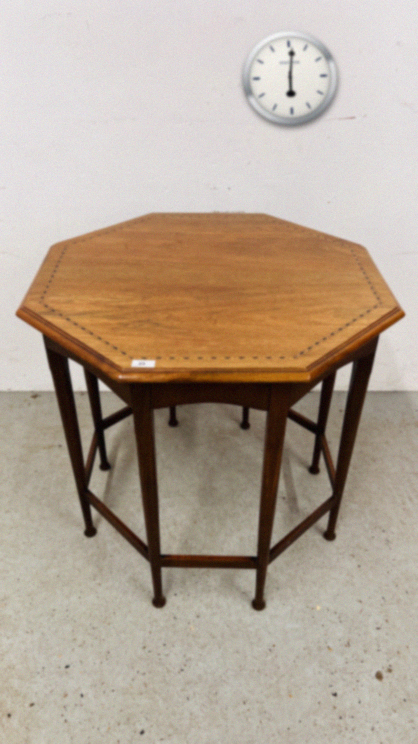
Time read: 6.01
